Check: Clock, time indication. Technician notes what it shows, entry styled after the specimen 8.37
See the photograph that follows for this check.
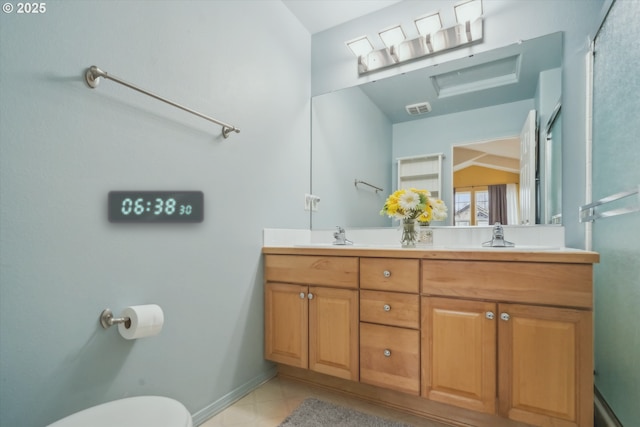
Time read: 6.38
